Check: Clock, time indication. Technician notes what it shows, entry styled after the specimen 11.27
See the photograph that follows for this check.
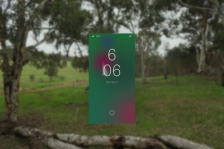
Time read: 6.06
